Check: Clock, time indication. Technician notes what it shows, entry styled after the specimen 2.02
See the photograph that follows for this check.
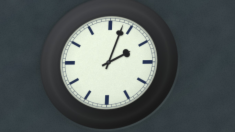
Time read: 2.03
